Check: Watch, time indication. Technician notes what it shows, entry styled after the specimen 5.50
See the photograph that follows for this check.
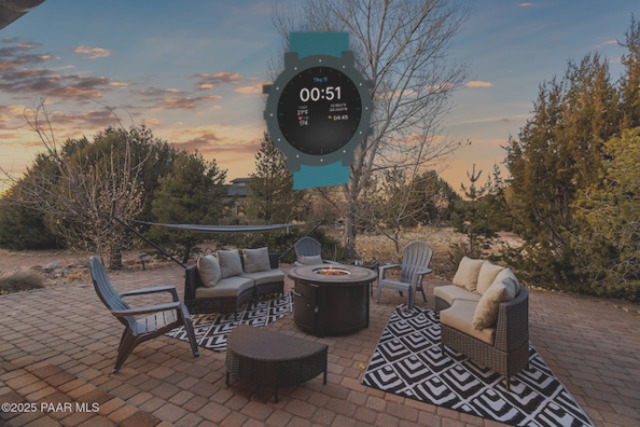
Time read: 0.51
